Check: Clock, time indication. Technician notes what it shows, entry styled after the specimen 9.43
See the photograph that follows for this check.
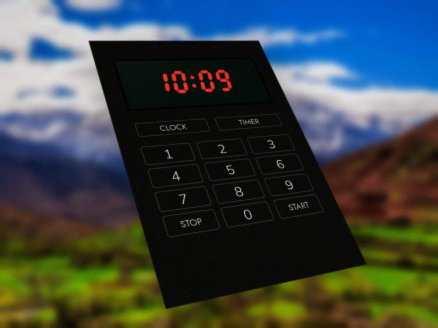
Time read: 10.09
